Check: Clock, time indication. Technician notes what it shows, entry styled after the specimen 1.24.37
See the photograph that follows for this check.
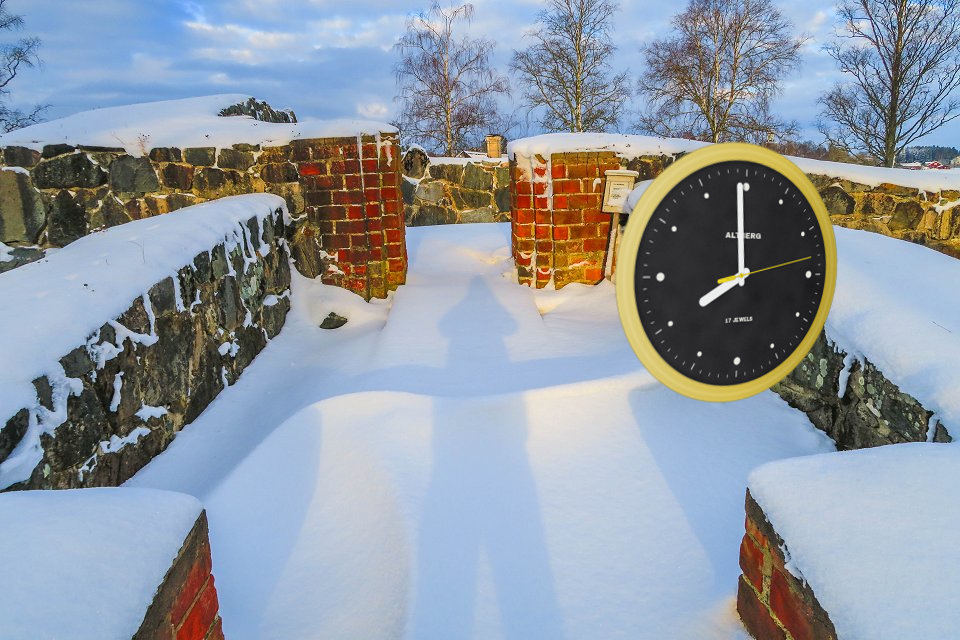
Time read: 7.59.13
